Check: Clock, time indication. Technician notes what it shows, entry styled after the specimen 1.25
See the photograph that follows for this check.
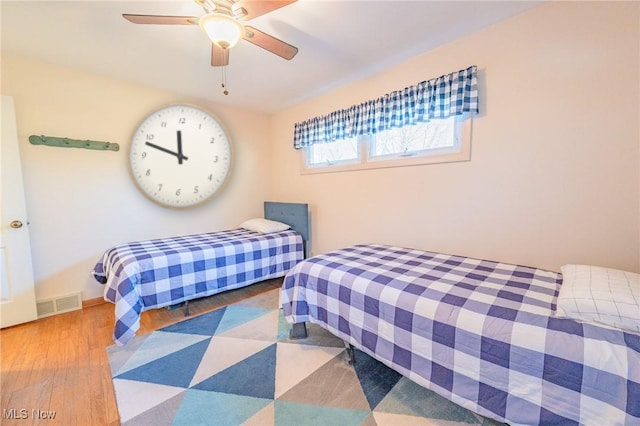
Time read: 11.48
